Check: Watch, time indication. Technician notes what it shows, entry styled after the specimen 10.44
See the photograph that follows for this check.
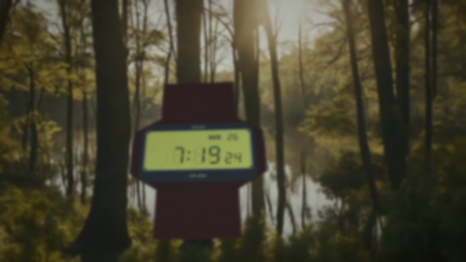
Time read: 7.19
